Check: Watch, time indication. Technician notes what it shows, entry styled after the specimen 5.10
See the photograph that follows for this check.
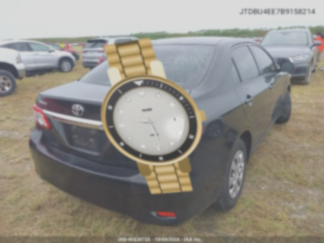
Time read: 9.29
